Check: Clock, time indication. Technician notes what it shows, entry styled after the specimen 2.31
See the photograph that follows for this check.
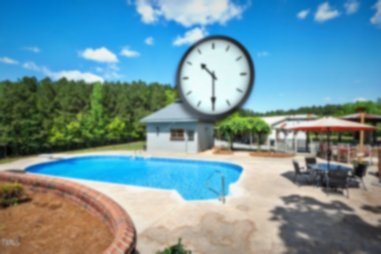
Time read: 10.30
